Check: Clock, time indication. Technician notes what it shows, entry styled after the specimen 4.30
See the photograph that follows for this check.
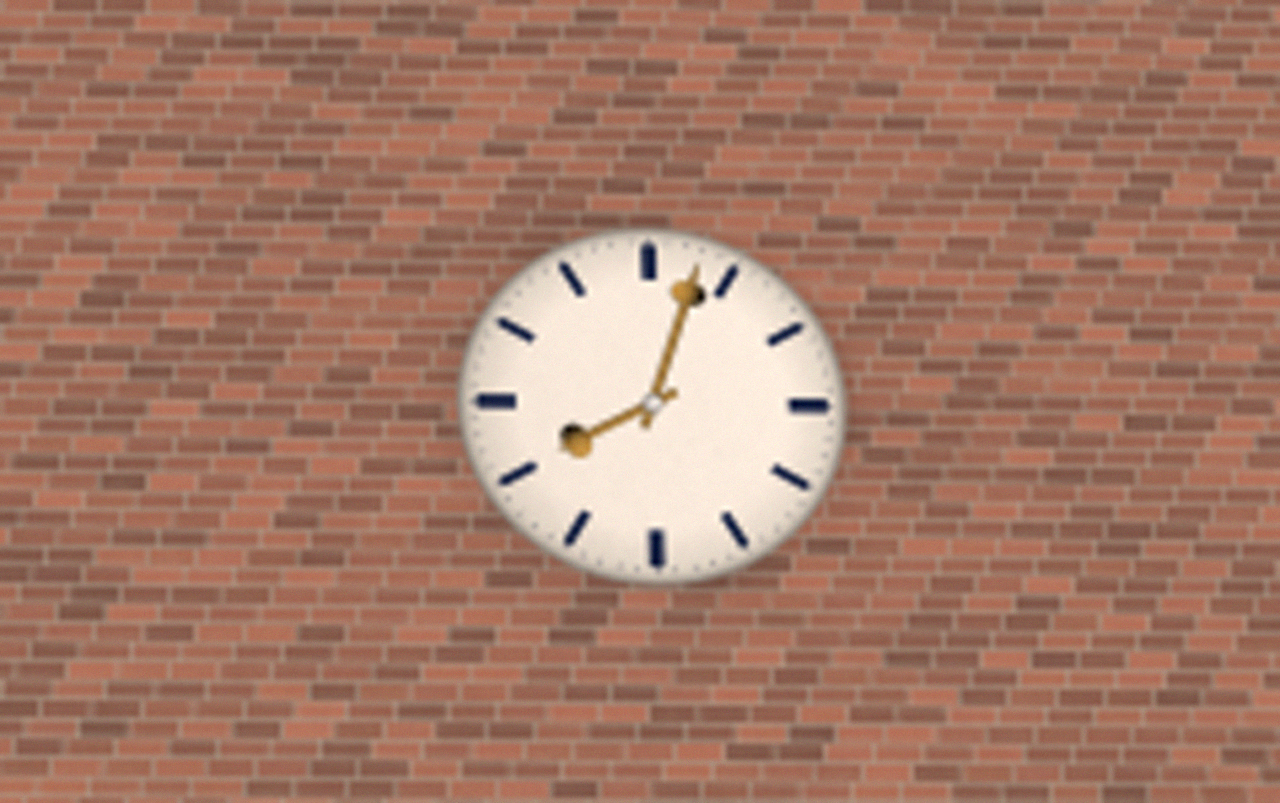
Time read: 8.03
